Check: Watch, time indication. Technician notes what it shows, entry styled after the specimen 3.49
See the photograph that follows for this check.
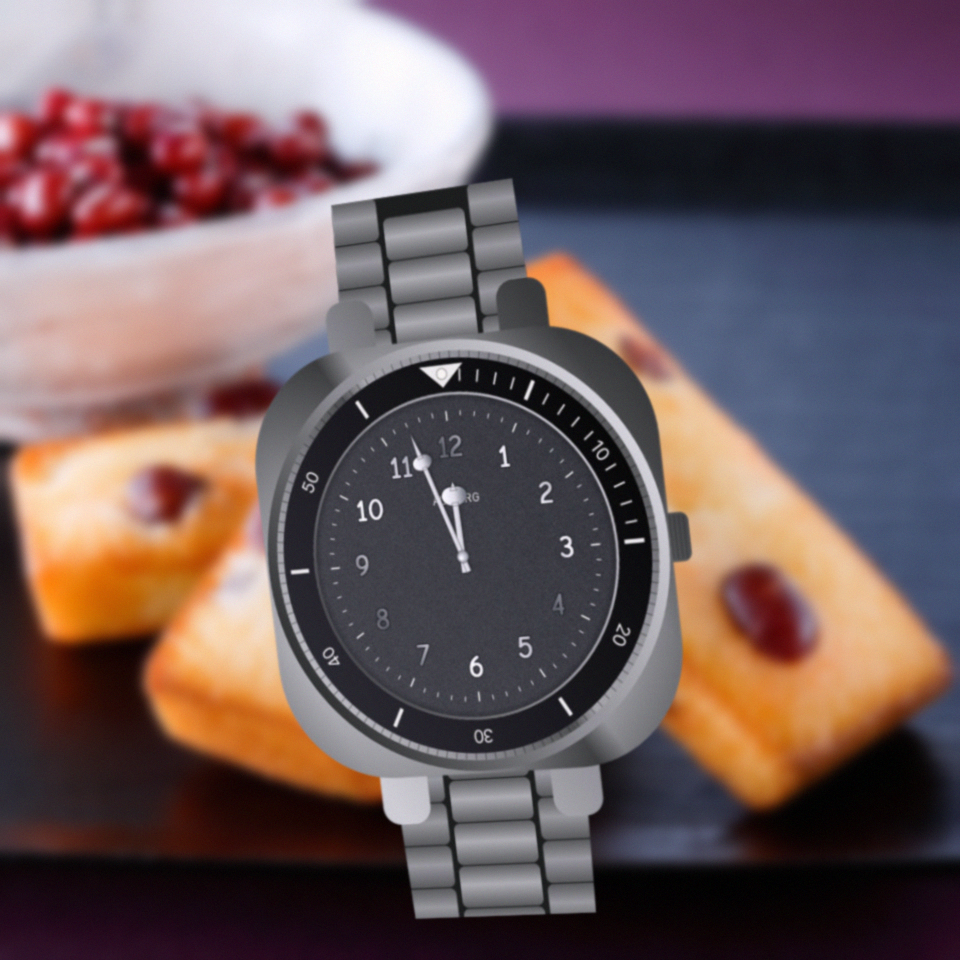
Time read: 11.57
